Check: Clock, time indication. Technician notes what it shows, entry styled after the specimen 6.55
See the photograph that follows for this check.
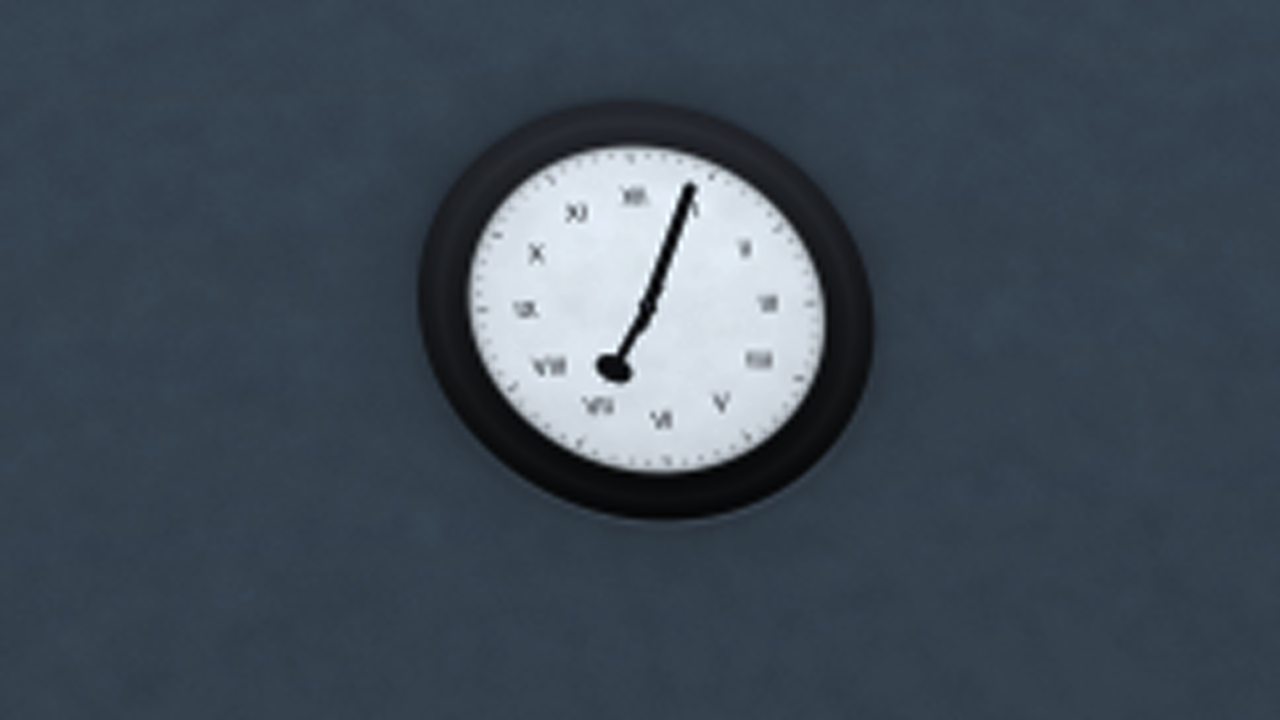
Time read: 7.04
